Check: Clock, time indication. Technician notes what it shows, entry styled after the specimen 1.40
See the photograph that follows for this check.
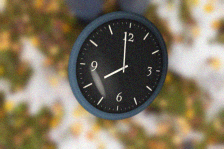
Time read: 7.59
